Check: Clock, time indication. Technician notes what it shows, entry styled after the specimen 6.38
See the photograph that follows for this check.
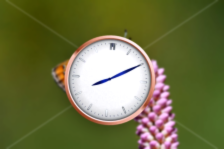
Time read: 8.10
